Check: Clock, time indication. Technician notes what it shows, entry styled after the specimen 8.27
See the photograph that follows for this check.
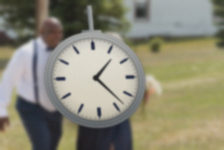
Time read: 1.23
